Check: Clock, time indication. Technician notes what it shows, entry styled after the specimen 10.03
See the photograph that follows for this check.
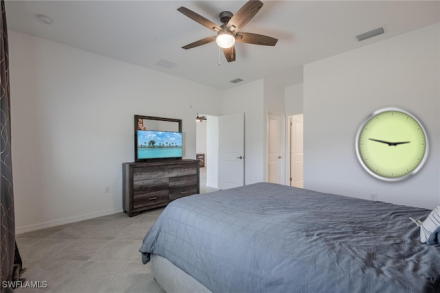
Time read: 2.47
